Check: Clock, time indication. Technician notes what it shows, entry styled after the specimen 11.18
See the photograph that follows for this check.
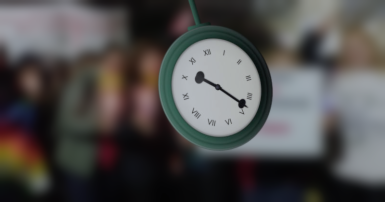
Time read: 10.23
